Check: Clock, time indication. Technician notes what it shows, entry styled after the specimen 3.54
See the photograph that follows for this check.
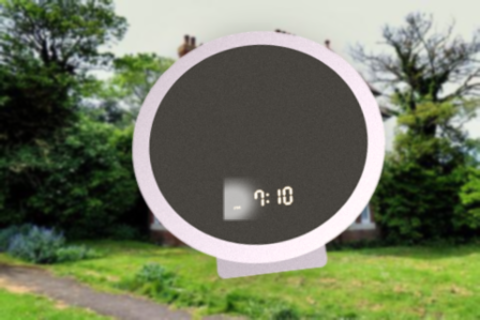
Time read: 7.10
